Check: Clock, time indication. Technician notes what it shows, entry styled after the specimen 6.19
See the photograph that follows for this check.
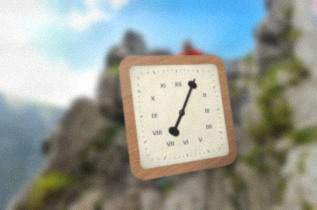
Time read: 7.05
